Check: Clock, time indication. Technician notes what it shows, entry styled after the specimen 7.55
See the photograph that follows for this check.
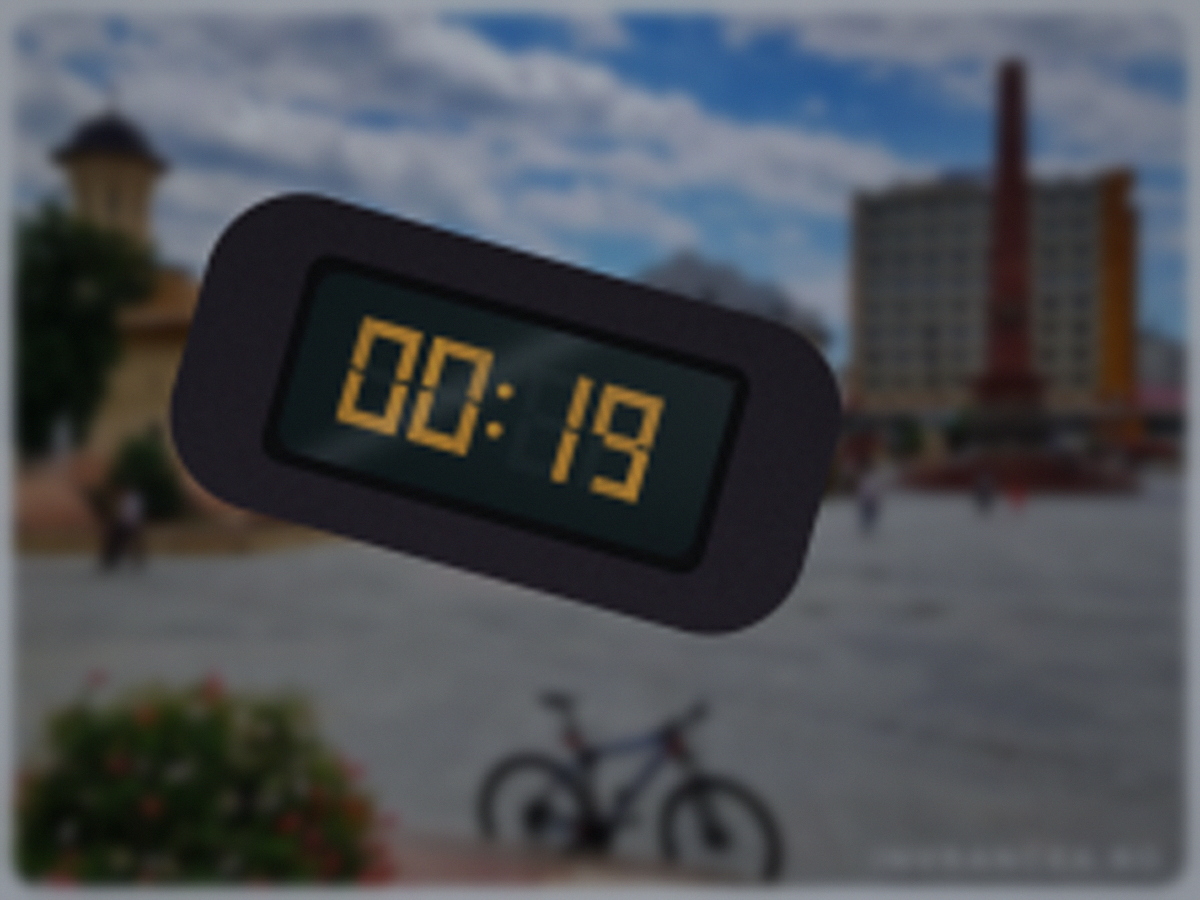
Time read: 0.19
